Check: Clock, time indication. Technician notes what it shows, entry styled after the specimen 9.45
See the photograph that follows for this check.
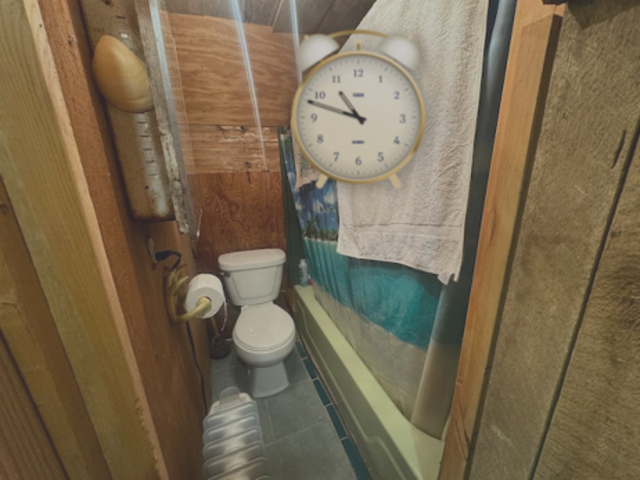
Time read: 10.48
